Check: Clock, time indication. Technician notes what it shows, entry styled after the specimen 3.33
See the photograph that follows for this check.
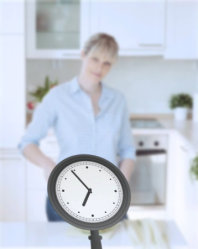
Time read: 6.54
